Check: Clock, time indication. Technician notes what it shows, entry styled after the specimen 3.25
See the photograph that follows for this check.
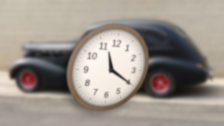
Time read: 11.20
